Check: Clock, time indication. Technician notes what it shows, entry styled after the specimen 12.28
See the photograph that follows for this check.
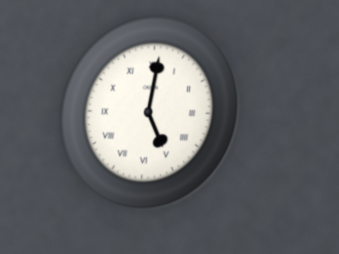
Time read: 5.01
